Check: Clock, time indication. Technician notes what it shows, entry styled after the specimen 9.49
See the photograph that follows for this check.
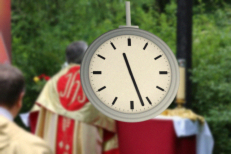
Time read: 11.27
